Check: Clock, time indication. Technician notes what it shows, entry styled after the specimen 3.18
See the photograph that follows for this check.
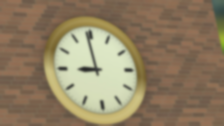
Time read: 8.59
